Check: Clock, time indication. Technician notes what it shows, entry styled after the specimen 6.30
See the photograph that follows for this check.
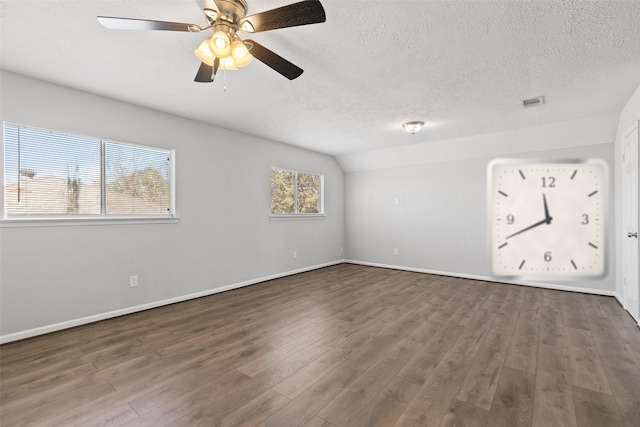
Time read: 11.41
